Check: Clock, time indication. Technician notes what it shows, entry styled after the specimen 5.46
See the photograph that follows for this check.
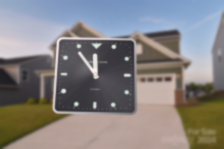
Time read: 11.54
